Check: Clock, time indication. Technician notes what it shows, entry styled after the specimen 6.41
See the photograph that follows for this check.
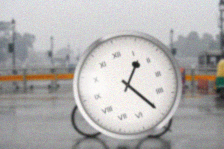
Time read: 1.25
